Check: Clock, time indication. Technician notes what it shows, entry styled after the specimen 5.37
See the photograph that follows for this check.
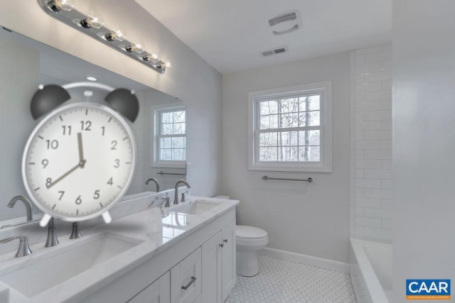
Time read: 11.39
